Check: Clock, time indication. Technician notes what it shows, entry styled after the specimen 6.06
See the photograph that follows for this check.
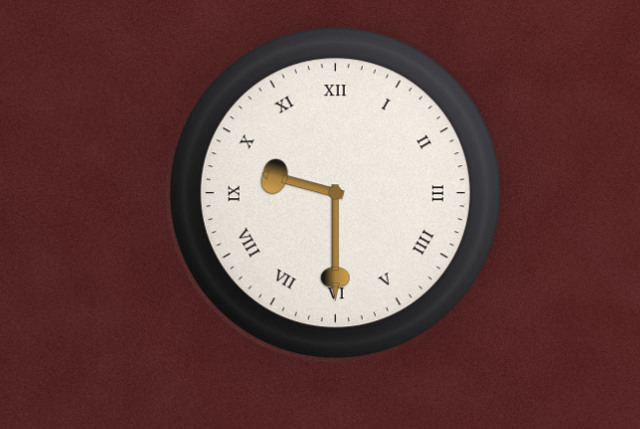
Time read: 9.30
